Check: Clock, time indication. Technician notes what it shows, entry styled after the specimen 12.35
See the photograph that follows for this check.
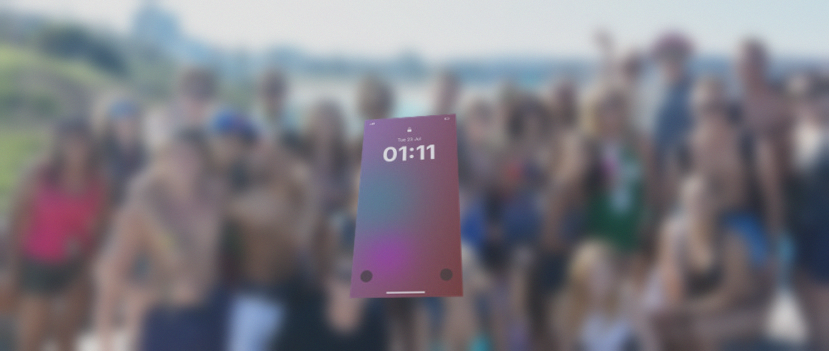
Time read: 1.11
